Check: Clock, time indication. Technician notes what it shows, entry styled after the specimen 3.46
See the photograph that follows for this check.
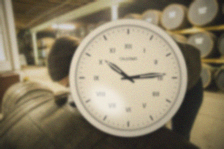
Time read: 10.14
